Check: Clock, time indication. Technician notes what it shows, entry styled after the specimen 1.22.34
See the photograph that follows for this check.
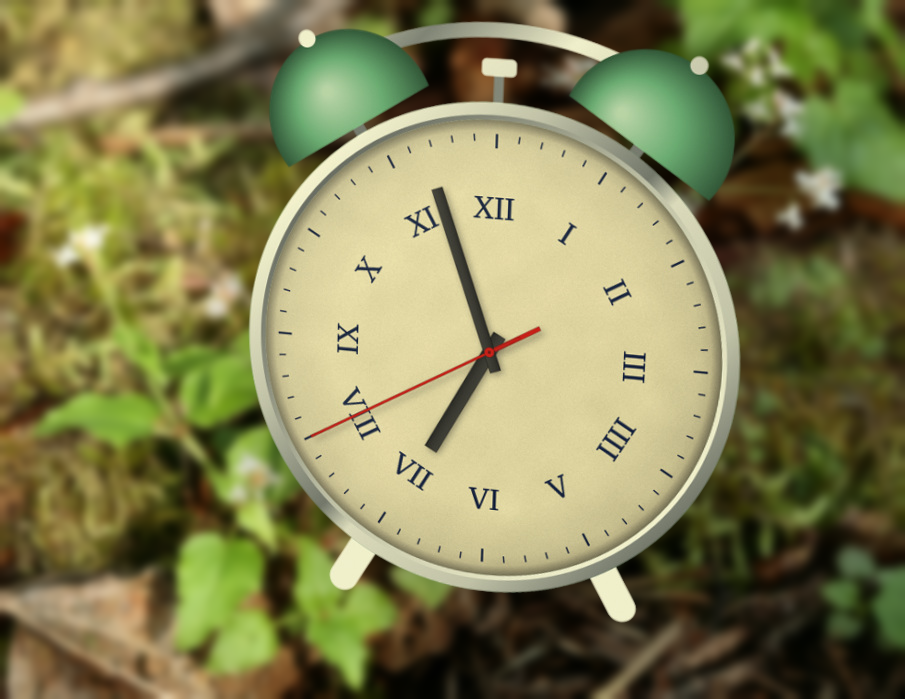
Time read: 6.56.40
